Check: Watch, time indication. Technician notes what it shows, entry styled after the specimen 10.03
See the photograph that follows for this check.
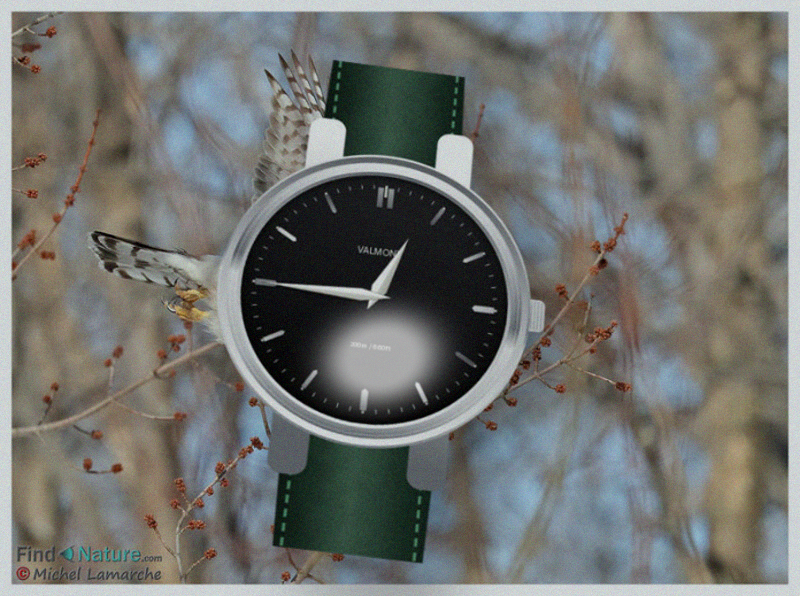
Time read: 12.45
